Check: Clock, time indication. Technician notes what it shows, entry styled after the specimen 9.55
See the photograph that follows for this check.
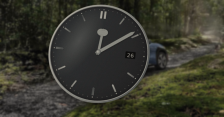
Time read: 12.09
